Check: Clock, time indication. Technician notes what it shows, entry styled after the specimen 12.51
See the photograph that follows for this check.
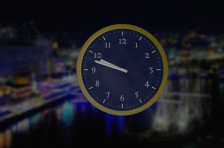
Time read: 9.48
